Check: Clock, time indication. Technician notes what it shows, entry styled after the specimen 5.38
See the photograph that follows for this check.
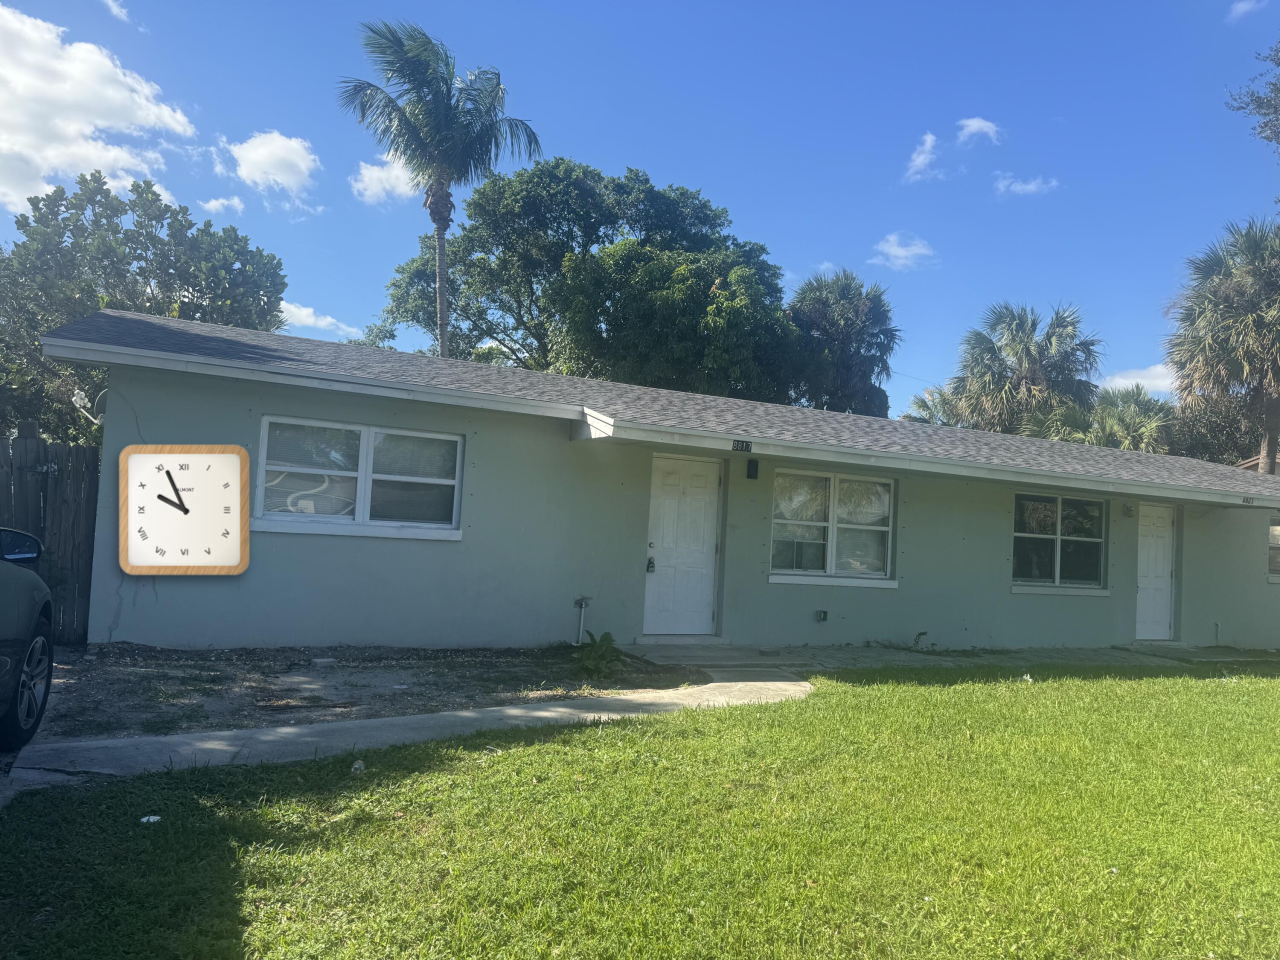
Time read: 9.56
